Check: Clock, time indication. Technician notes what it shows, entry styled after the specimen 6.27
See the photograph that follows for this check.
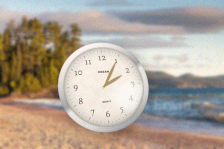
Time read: 2.05
